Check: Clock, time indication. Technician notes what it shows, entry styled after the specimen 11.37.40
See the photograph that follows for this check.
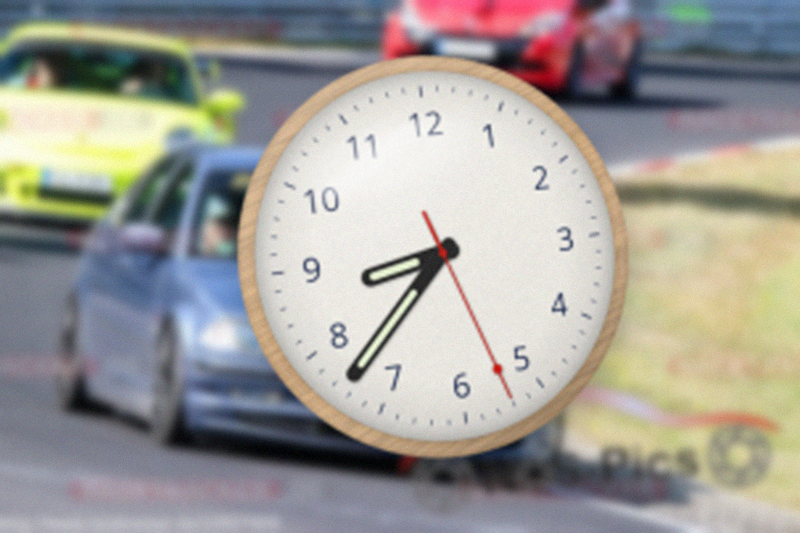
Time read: 8.37.27
